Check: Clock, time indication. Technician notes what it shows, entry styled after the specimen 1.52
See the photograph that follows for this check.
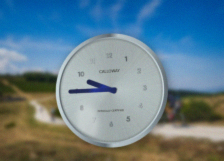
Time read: 9.45
